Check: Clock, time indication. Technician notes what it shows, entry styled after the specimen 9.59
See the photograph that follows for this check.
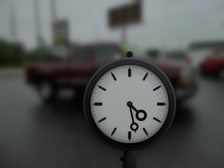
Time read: 4.28
